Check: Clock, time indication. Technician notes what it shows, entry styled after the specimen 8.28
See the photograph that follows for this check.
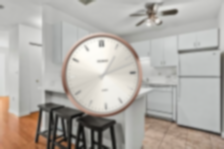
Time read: 1.12
